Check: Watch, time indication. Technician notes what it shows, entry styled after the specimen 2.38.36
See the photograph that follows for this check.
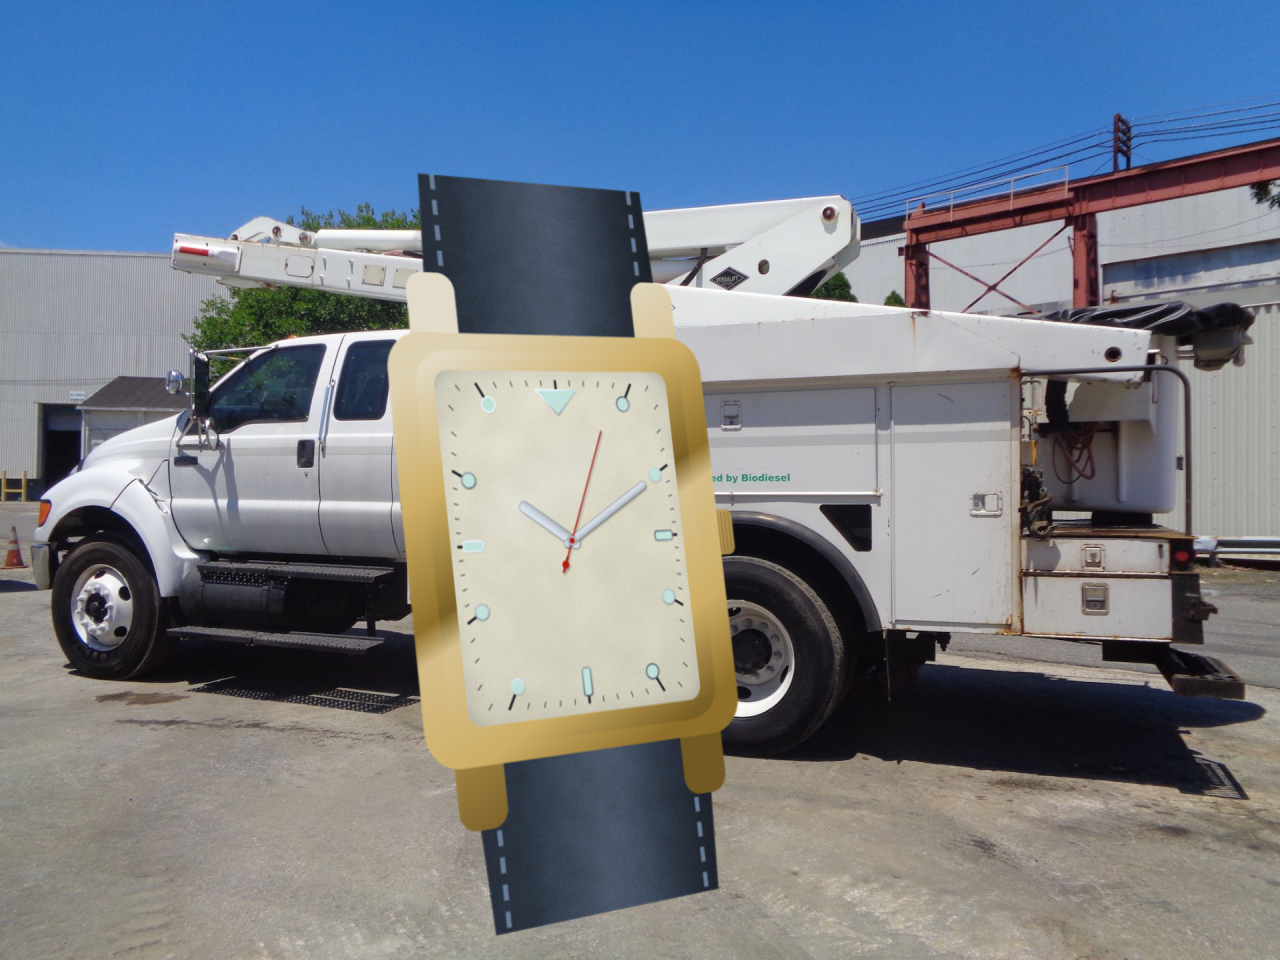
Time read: 10.10.04
